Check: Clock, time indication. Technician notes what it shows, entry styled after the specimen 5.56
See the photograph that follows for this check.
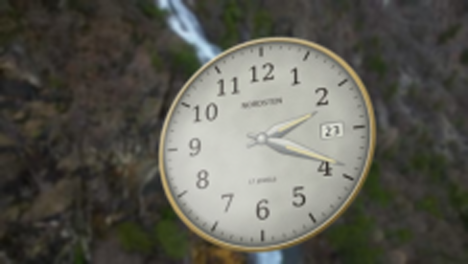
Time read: 2.19
